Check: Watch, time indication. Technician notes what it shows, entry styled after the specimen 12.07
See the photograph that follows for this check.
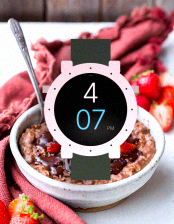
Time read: 4.07
